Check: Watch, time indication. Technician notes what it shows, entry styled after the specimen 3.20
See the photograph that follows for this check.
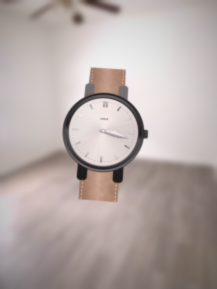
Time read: 3.17
